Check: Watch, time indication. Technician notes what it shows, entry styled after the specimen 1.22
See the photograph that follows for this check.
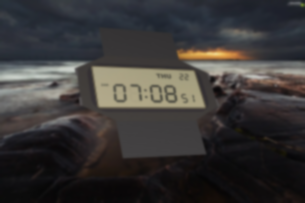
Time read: 7.08
